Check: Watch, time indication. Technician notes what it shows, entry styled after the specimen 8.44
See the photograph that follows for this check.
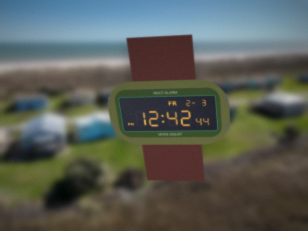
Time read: 12.42
